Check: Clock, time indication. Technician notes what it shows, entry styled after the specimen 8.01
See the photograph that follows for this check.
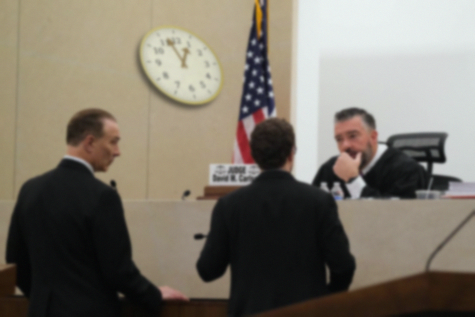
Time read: 12.57
